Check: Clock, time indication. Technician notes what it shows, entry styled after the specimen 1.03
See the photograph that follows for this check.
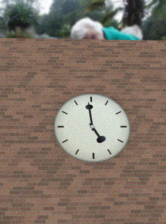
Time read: 4.59
